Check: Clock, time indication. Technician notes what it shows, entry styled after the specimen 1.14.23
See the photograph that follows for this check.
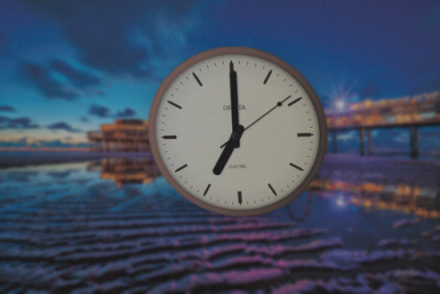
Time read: 7.00.09
